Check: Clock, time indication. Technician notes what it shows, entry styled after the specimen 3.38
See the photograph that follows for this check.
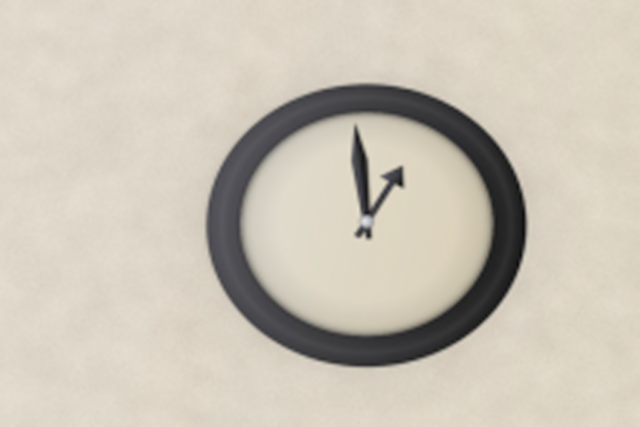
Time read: 12.59
